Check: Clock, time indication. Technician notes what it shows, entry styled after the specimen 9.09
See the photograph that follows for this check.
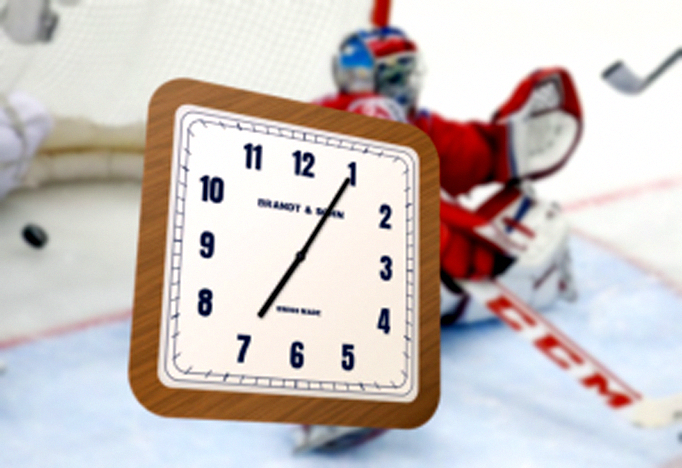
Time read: 7.05
